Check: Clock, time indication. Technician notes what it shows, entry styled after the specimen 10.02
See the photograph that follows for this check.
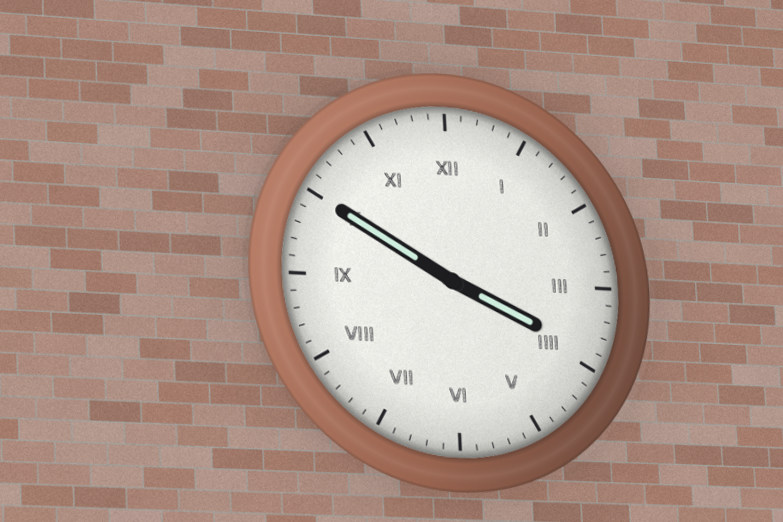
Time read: 3.50
